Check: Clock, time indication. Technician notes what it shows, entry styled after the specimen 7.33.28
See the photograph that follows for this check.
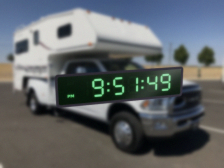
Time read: 9.51.49
